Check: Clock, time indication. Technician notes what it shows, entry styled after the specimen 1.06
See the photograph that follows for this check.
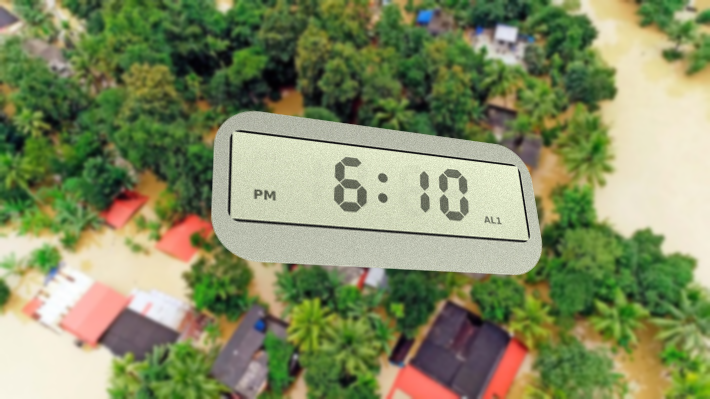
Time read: 6.10
